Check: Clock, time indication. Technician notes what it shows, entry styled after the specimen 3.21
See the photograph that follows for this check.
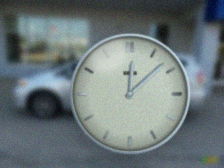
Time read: 12.08
